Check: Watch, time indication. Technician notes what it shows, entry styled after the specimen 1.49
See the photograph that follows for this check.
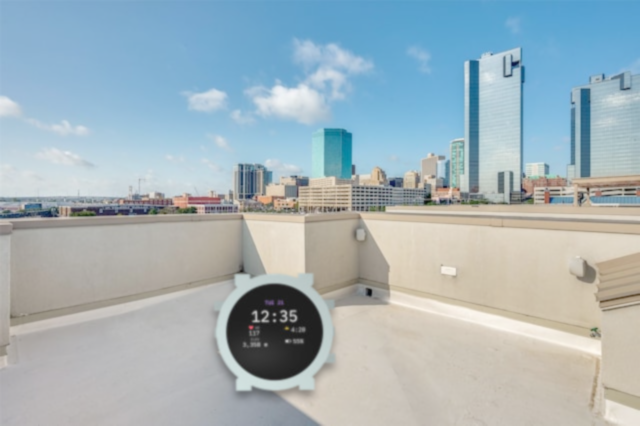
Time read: 12.35
